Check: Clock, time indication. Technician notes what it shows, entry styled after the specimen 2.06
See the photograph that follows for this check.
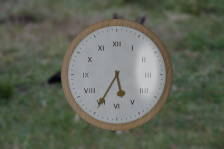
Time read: 5.35
